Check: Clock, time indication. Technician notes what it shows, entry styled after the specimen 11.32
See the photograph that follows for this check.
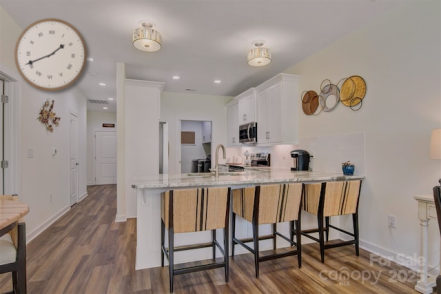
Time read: 1.41
